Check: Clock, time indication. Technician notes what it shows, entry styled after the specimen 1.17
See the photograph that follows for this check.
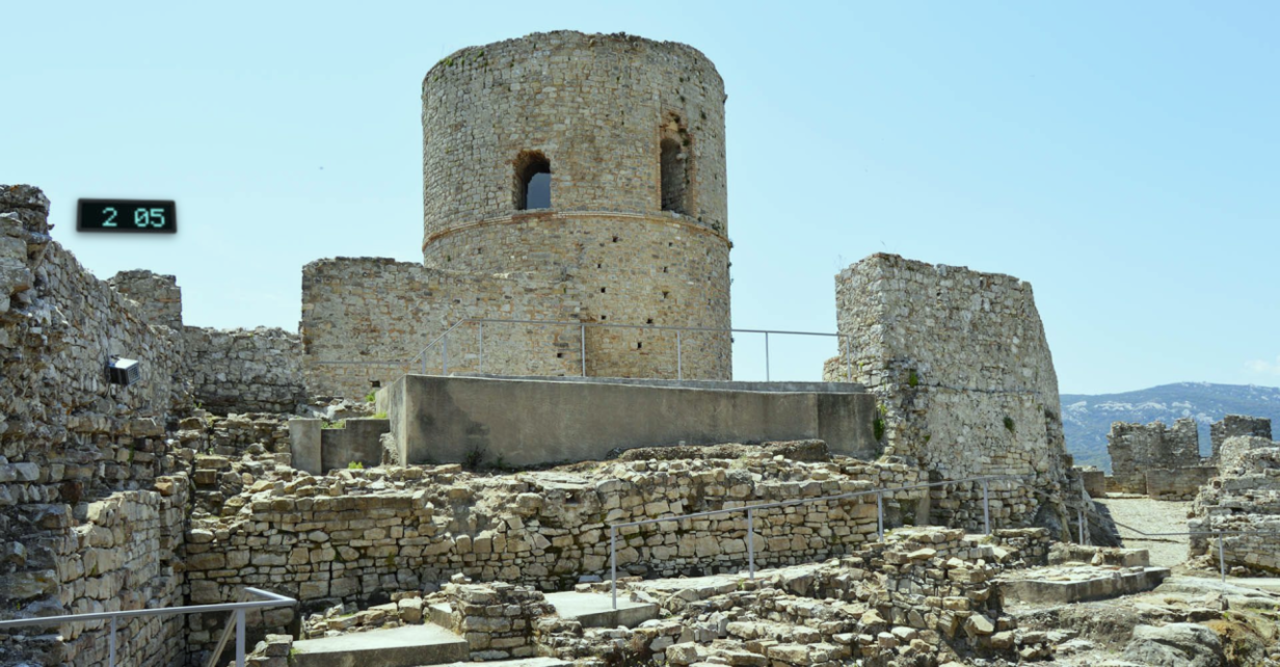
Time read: 2.05
